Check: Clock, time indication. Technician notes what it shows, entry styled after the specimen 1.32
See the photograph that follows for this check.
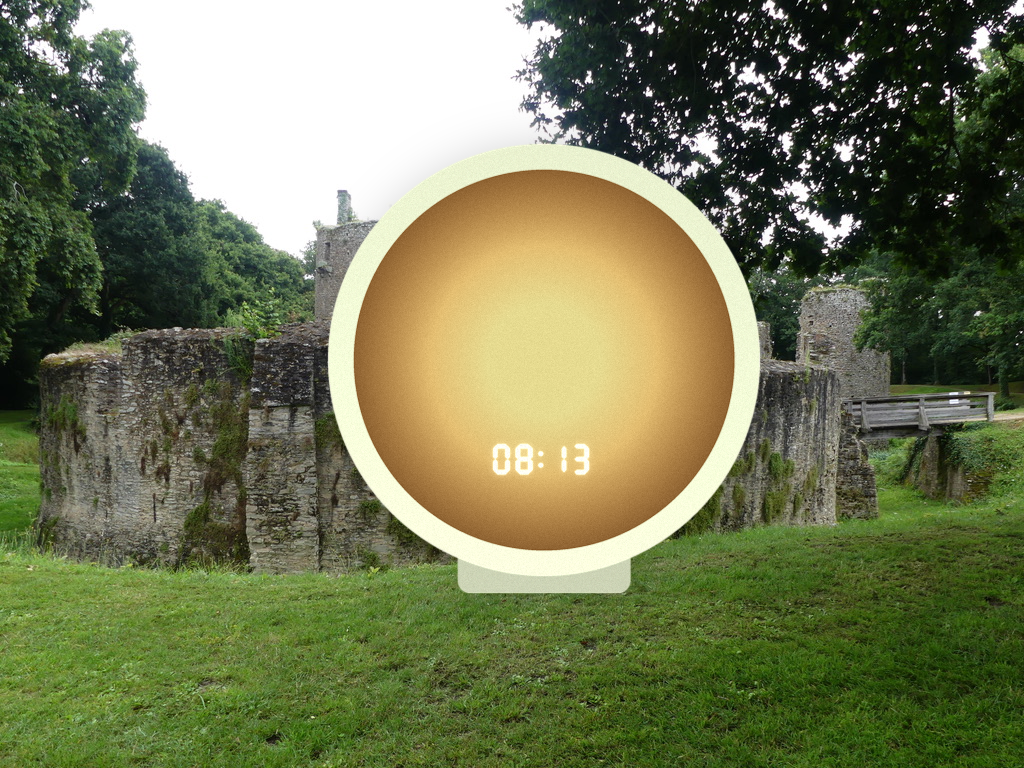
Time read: 8.13
